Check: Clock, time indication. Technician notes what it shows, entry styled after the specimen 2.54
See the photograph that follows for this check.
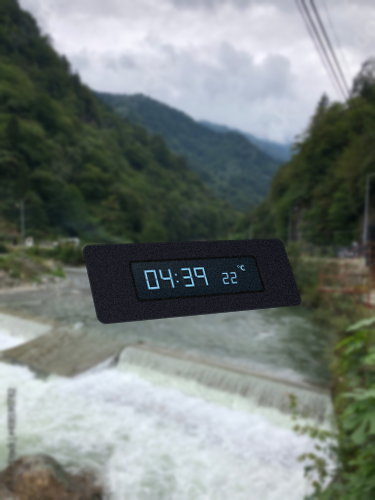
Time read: 4.39
